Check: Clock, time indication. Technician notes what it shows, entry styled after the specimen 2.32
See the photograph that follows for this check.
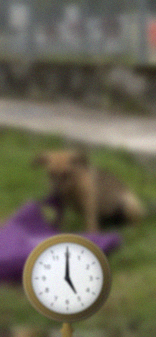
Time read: 5.00
